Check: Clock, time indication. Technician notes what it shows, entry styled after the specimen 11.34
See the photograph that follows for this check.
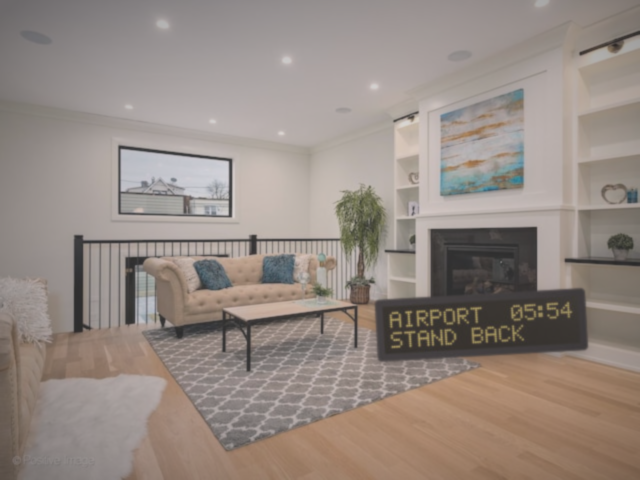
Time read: 5.54
